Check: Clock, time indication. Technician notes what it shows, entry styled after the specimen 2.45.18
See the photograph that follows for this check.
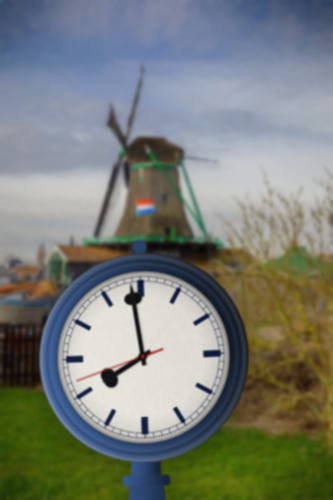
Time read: 7.58.42
